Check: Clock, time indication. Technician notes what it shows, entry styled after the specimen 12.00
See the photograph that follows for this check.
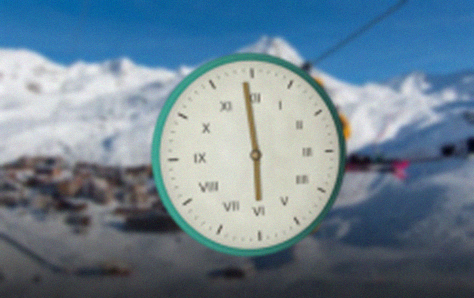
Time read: 5.59
